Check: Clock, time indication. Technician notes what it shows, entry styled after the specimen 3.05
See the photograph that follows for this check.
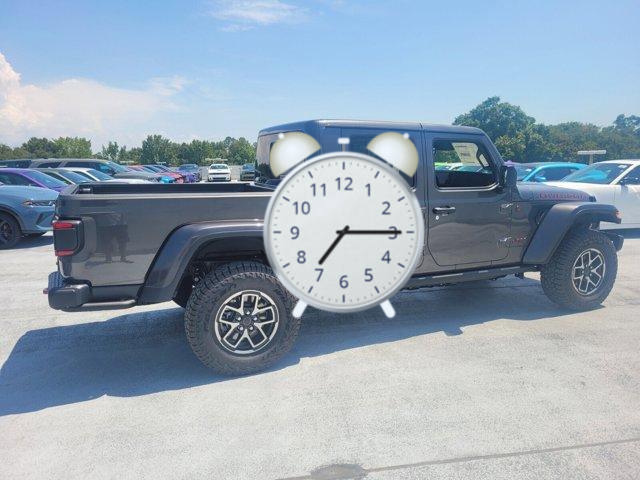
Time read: 7.15
